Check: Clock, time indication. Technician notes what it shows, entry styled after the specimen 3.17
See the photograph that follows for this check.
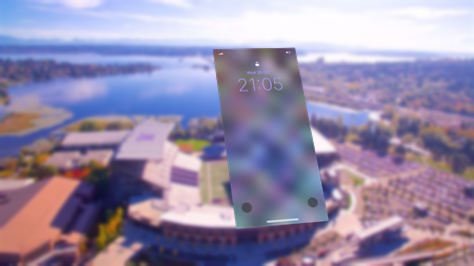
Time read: 21.05
